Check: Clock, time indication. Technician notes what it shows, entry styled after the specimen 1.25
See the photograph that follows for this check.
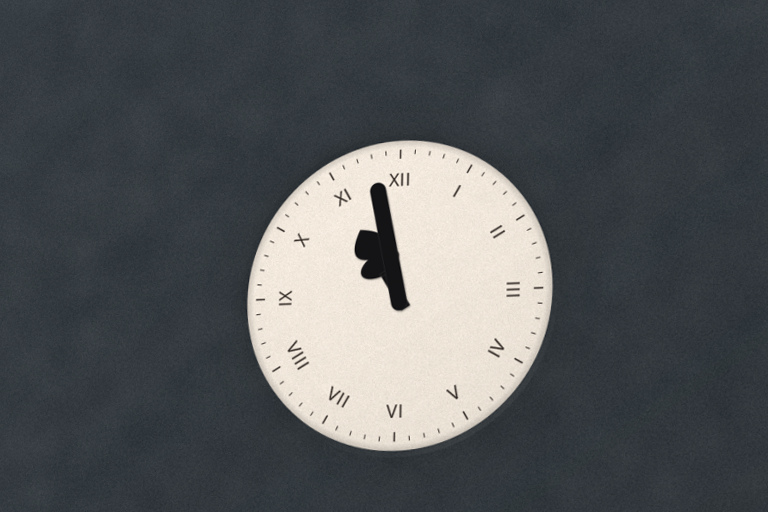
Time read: 10.58
